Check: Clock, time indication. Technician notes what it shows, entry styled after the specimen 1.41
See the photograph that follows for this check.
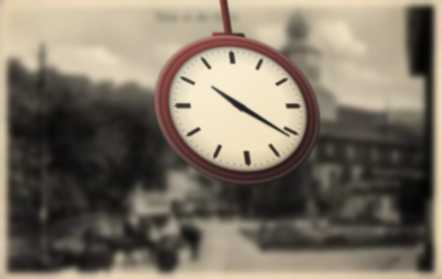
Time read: 10.21
